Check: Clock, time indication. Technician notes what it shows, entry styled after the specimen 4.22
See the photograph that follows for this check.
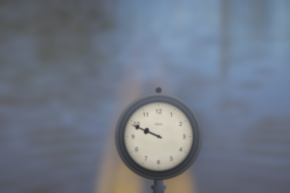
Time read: 9.49
